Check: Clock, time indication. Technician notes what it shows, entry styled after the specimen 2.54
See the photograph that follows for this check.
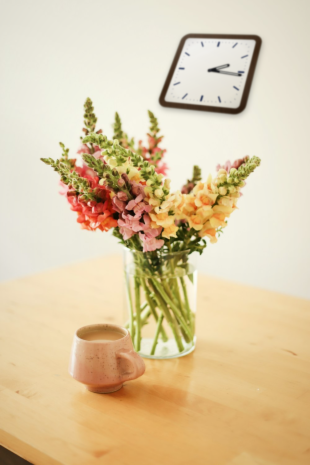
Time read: 2.16
